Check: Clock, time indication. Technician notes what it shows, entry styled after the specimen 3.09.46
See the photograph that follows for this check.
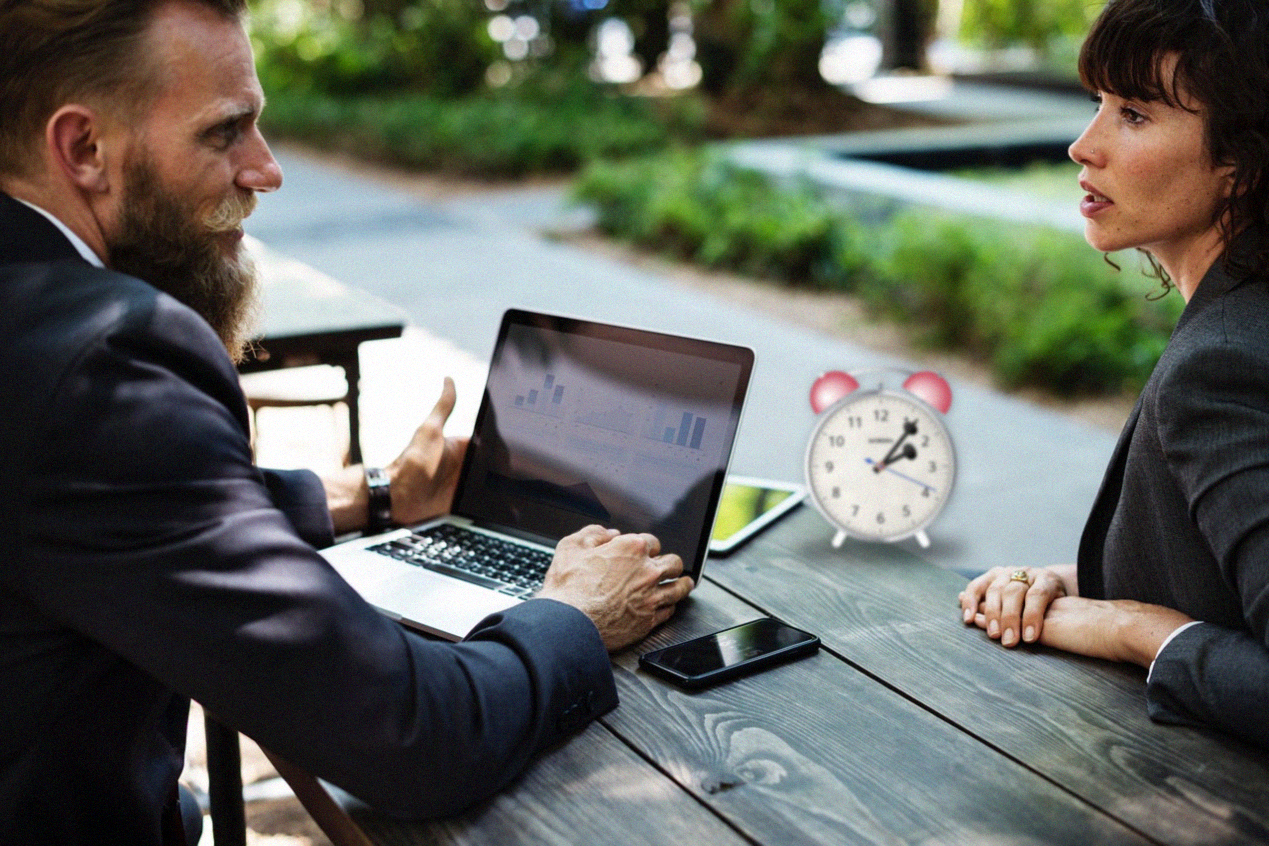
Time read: 2.06.19
